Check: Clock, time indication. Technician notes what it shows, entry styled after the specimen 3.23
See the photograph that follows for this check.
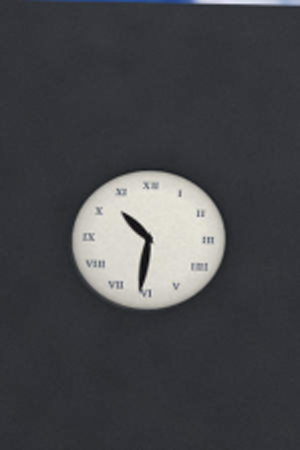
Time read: 10.31
